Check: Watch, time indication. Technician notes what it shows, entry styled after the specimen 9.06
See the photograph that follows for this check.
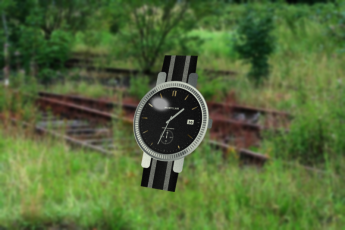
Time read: 1.33
